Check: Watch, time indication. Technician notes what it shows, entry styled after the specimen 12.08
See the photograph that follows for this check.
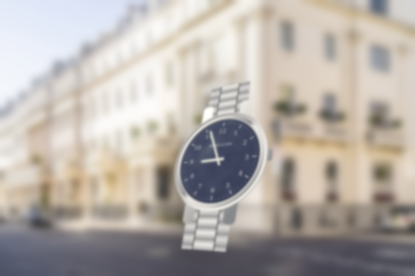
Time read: 8.56
